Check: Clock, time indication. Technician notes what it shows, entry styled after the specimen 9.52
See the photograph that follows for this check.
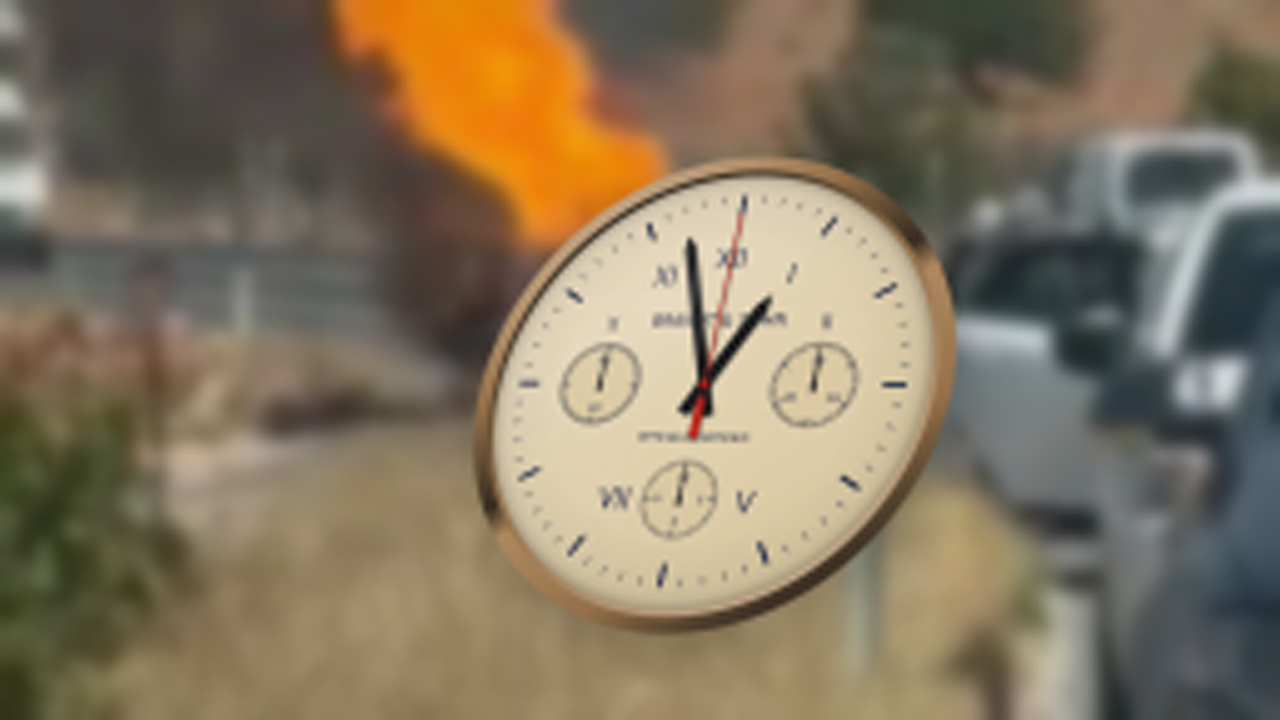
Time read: 12.57
